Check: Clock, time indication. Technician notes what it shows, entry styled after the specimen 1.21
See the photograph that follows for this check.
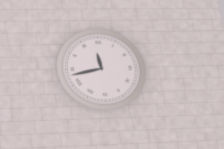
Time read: 11.43
